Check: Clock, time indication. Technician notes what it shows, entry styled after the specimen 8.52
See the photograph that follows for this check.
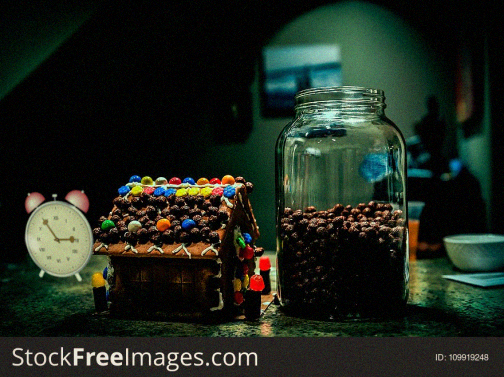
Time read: 2.54
